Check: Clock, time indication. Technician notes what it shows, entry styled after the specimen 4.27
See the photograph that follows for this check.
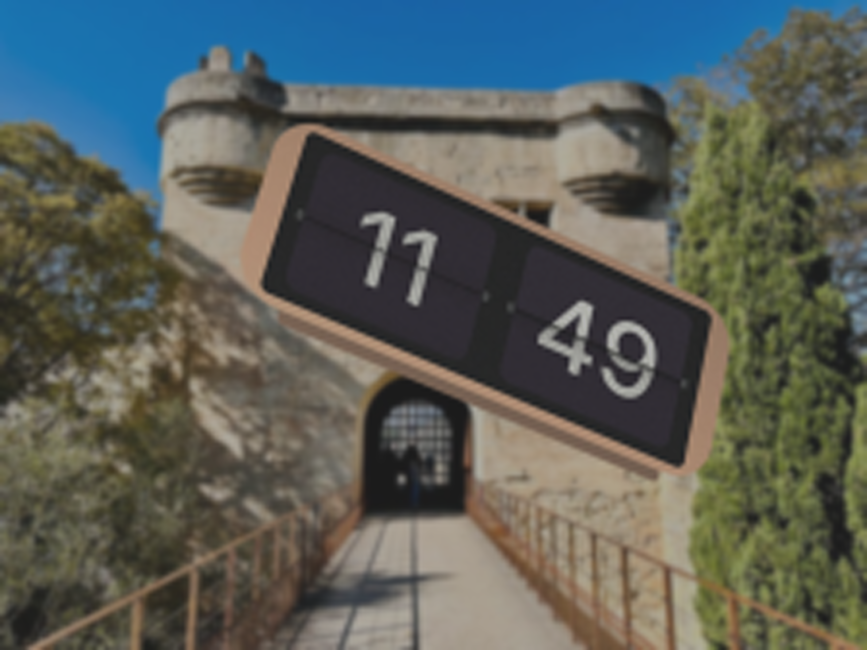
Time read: 11.49
